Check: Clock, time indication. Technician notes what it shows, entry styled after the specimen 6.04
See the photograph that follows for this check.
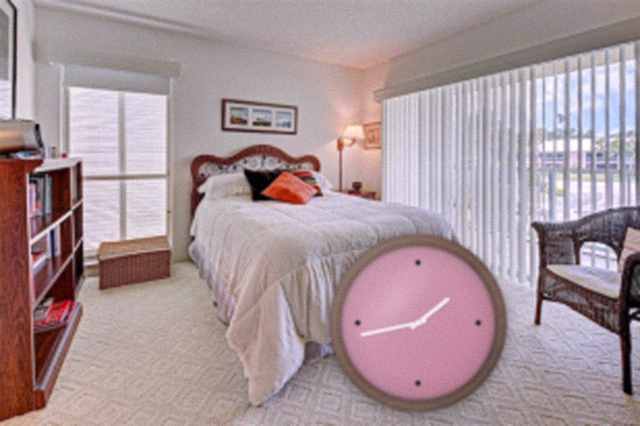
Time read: 1.43
